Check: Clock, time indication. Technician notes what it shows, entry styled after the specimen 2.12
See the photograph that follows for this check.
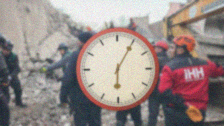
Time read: 6.05
